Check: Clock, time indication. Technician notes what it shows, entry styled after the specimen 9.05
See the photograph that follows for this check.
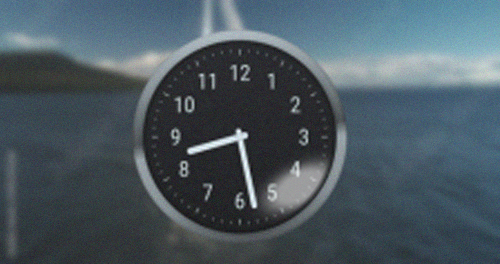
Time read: 8.28
